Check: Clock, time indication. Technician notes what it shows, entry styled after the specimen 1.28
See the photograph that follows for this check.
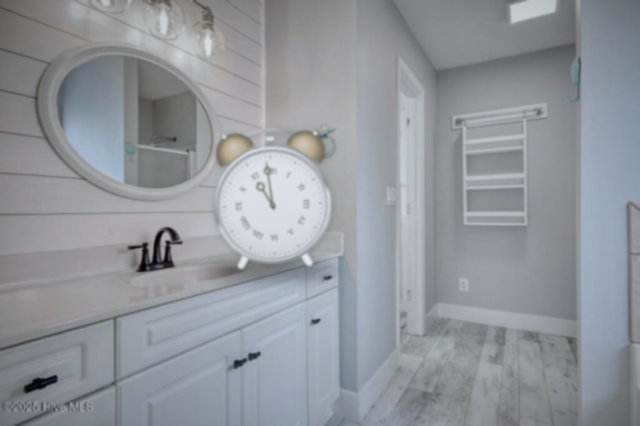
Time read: 10.59
